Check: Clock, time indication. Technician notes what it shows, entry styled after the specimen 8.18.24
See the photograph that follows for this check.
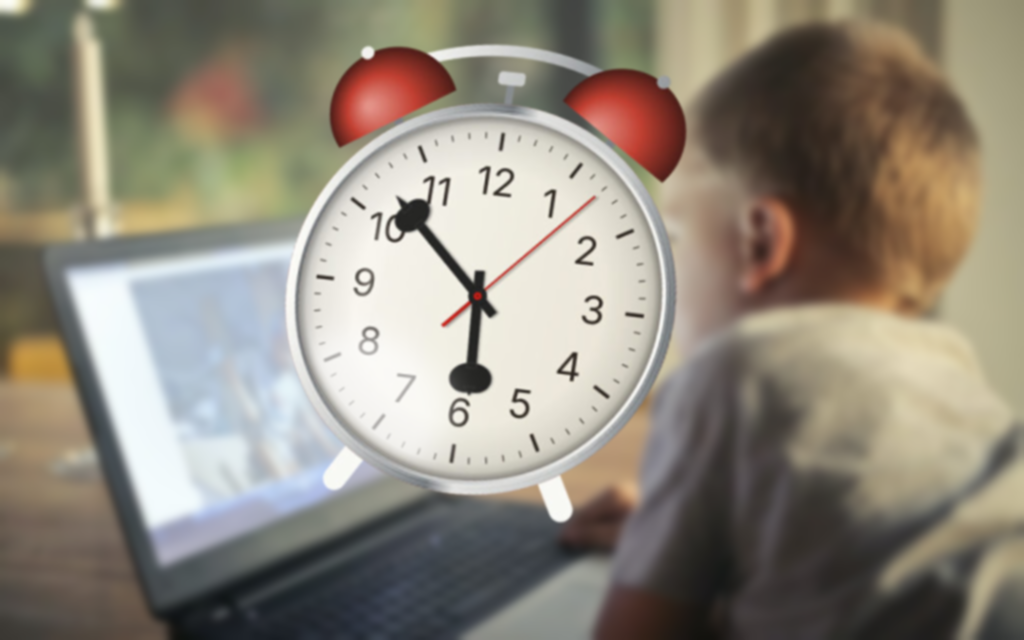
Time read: 5.52.07
